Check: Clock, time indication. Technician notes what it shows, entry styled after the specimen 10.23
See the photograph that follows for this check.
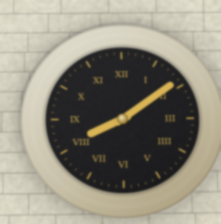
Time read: 8.09
